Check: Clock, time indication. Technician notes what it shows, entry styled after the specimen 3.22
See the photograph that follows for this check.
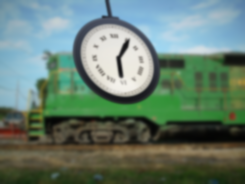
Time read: 6.06
